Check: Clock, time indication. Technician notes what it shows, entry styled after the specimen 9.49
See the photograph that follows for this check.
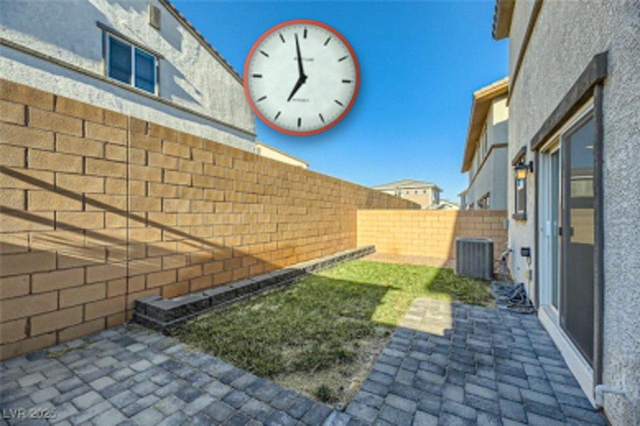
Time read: 6.58
